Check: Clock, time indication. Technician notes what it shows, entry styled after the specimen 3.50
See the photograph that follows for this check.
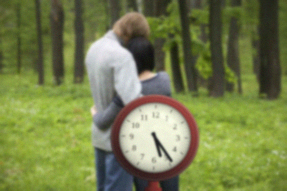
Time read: 5.24
